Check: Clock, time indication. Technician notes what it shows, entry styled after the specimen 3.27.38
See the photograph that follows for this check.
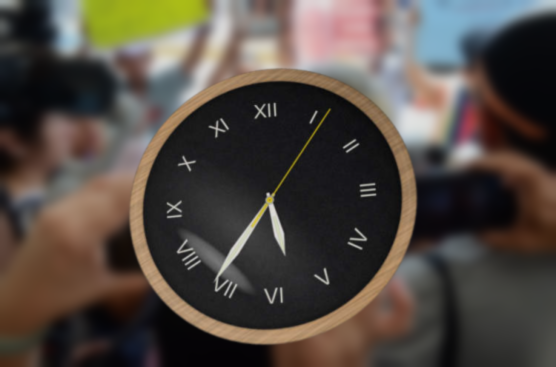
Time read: 5.36.06
